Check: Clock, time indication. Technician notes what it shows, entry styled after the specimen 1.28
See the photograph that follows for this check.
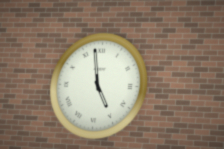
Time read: 4.58
